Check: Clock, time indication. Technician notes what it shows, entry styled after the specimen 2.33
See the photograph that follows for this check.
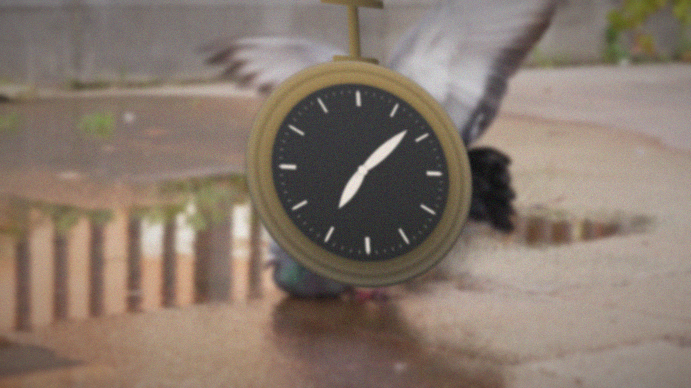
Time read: 7.08
